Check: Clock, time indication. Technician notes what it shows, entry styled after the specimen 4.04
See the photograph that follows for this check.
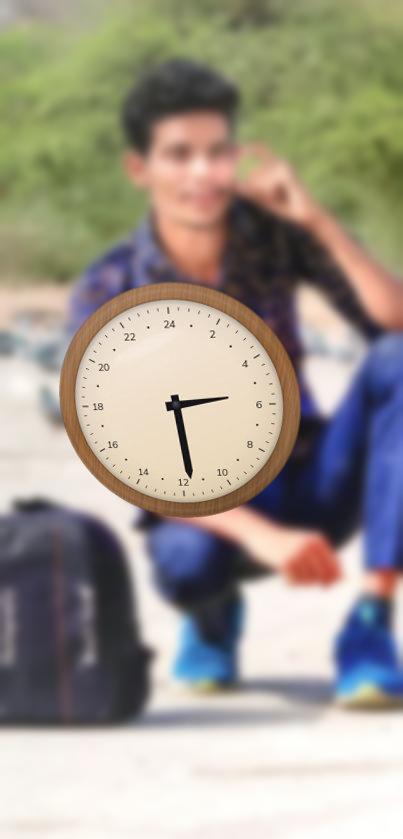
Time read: 5.29
